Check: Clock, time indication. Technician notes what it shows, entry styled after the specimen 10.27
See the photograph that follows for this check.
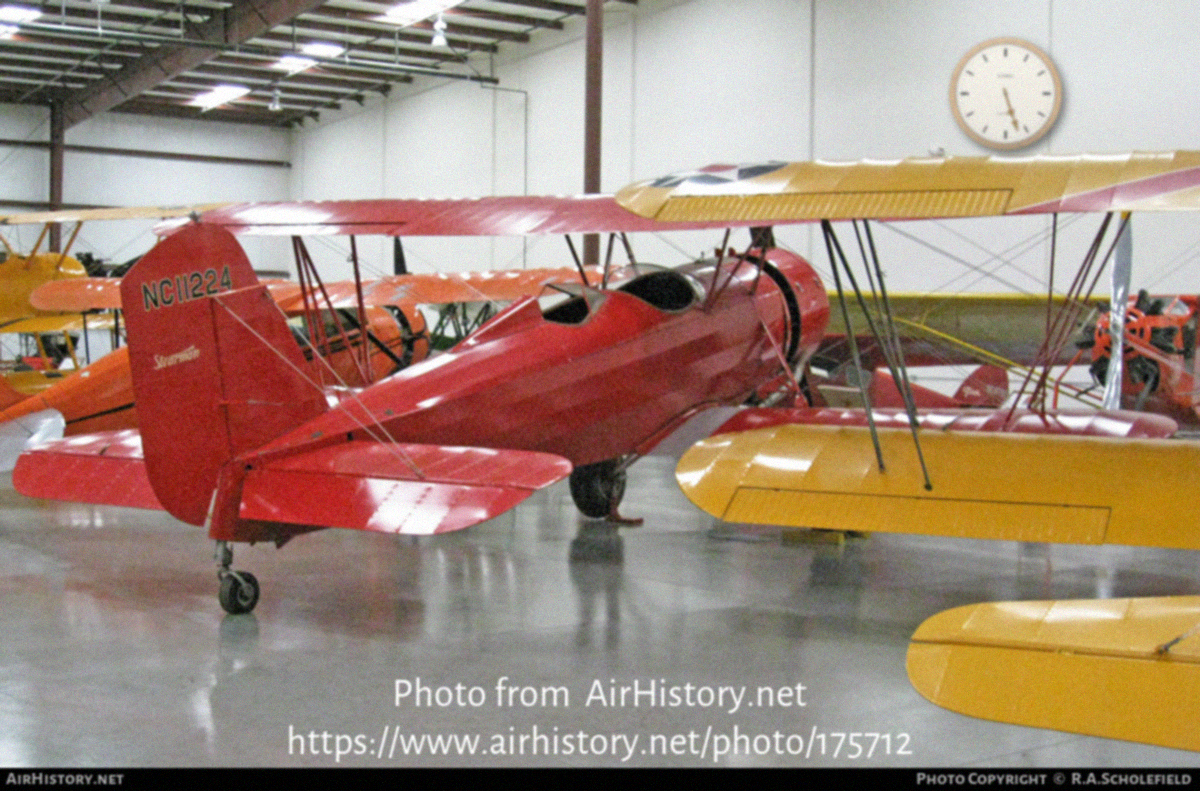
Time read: 5.27
